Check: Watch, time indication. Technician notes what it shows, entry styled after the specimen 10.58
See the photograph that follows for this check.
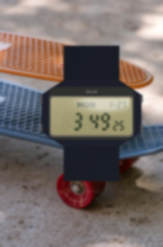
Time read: 3.49
